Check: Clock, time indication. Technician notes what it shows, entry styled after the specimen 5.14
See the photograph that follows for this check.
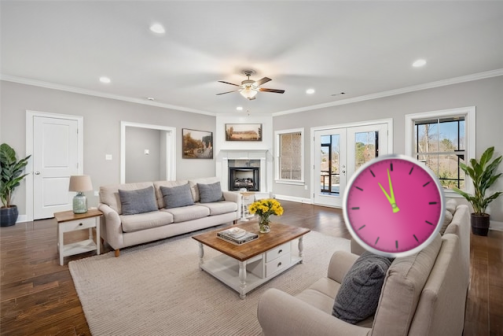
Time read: 10.59
